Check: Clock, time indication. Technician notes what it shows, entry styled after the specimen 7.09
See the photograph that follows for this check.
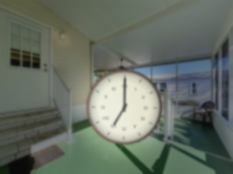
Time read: 7.00
